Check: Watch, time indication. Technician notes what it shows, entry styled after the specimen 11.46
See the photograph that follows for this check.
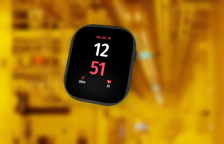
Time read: 12.51
